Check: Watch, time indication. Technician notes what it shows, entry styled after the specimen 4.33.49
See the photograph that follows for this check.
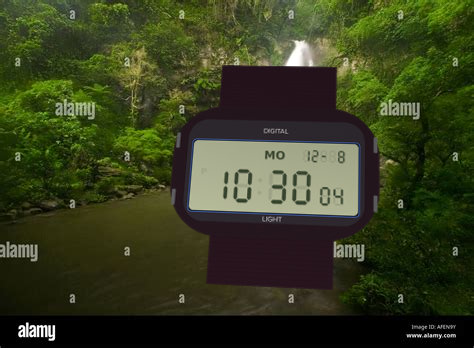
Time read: 10.30.04
